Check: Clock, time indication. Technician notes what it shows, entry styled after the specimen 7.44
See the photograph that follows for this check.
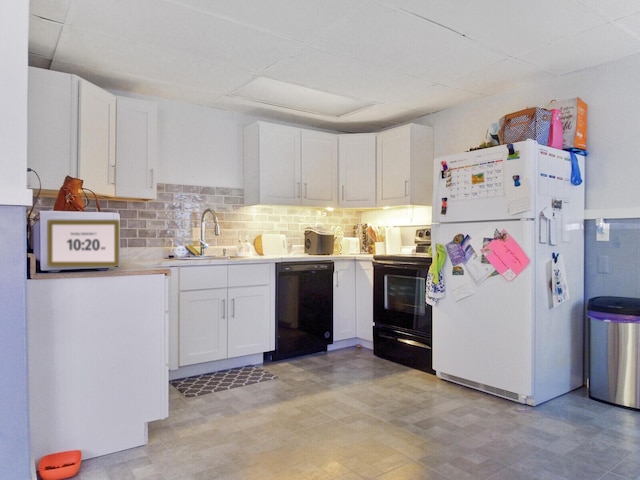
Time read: 10.20
